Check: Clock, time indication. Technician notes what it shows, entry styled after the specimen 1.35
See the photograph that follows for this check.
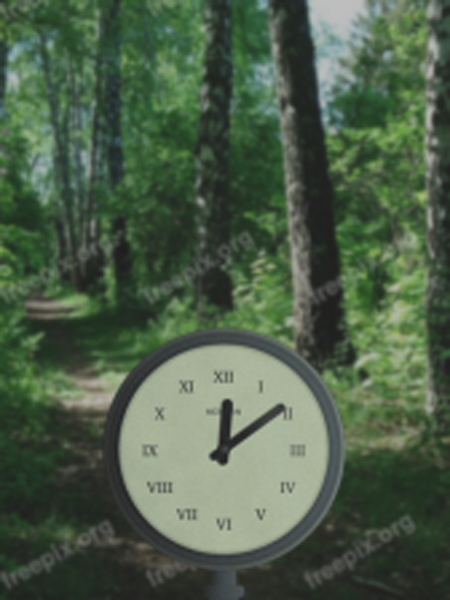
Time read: 12.09
